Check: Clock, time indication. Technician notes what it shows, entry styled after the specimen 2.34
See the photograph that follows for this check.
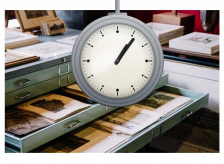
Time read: 1.06
